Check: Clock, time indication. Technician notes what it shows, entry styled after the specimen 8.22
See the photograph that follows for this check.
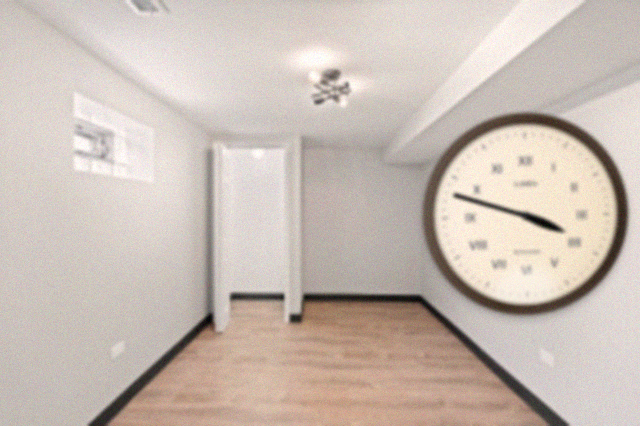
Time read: 3.48
